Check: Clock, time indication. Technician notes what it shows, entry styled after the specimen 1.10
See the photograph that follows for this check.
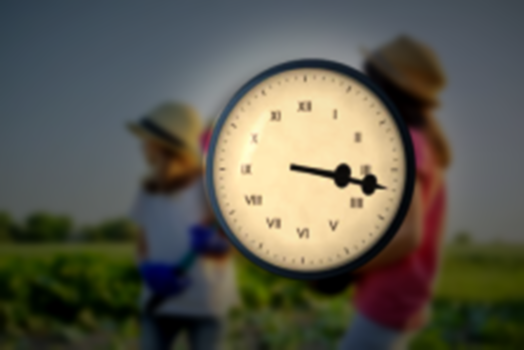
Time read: 3.17
